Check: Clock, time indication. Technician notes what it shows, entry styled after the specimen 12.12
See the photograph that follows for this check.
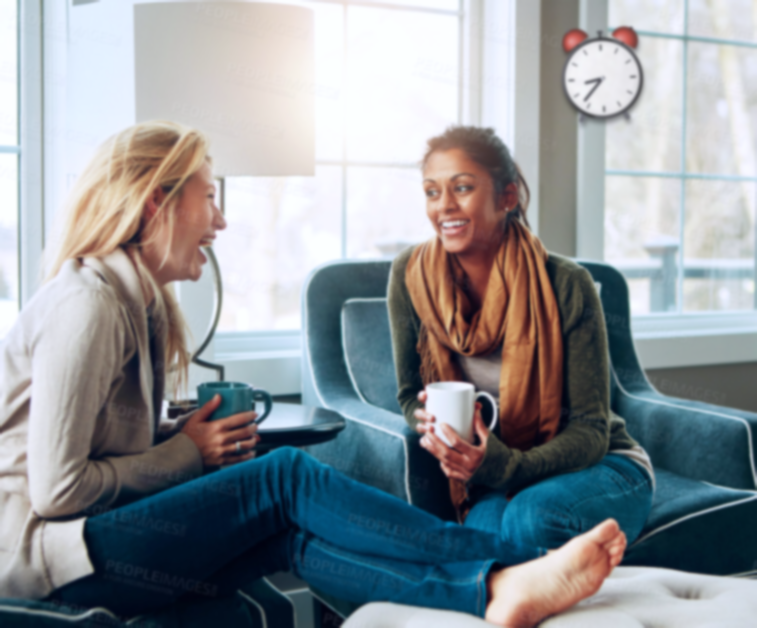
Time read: 8.37
